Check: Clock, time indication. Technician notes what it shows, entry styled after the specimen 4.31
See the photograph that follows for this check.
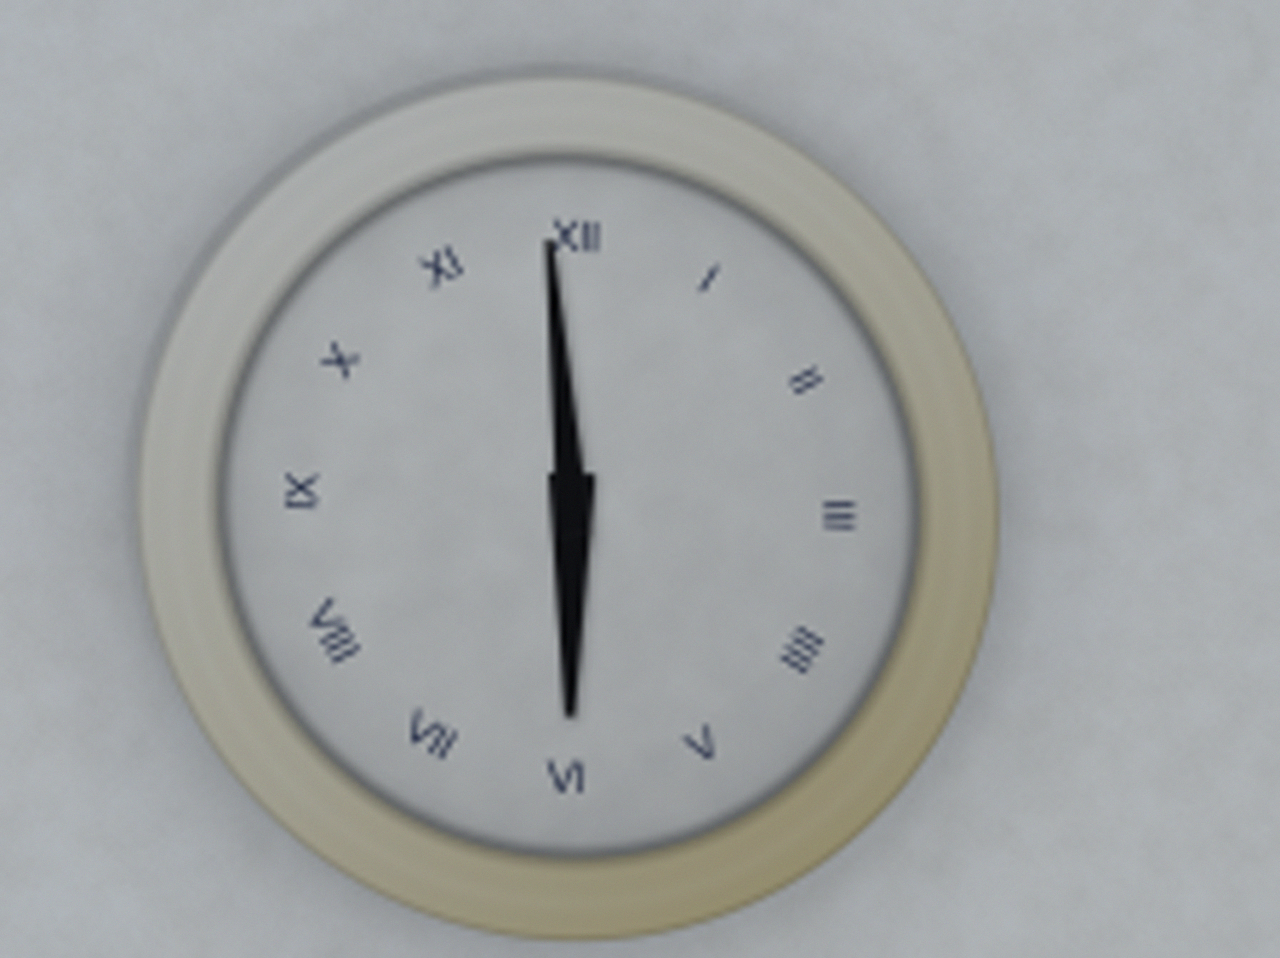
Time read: 5.59
